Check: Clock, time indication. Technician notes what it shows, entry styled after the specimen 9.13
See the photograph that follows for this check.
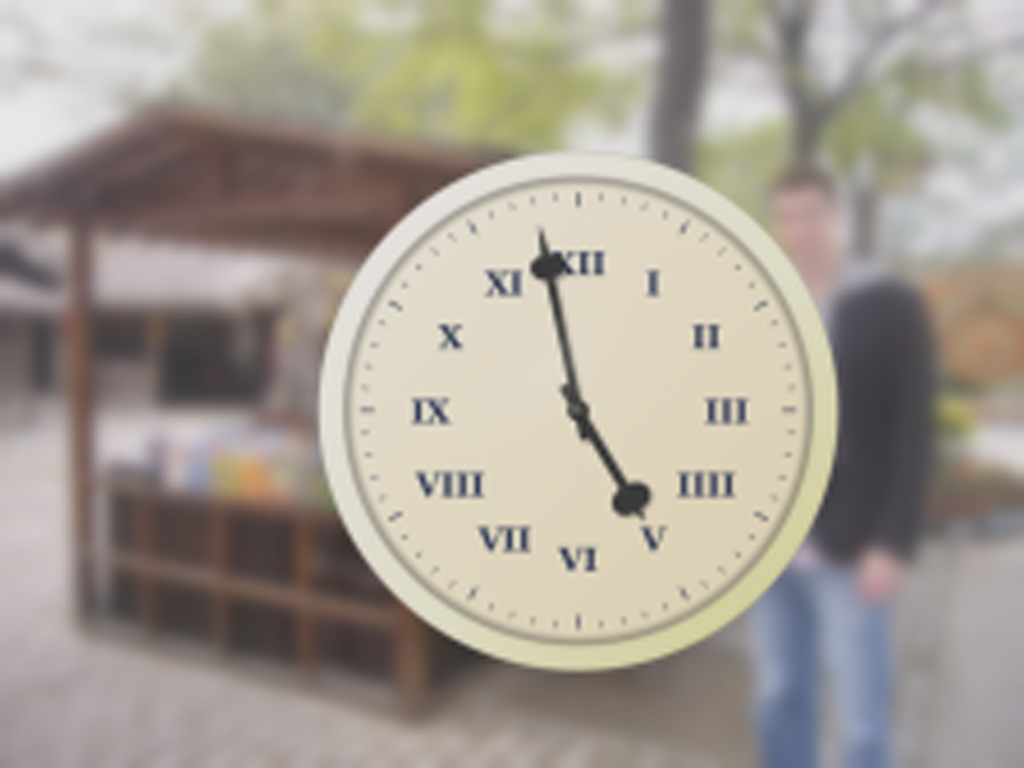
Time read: 4.58
